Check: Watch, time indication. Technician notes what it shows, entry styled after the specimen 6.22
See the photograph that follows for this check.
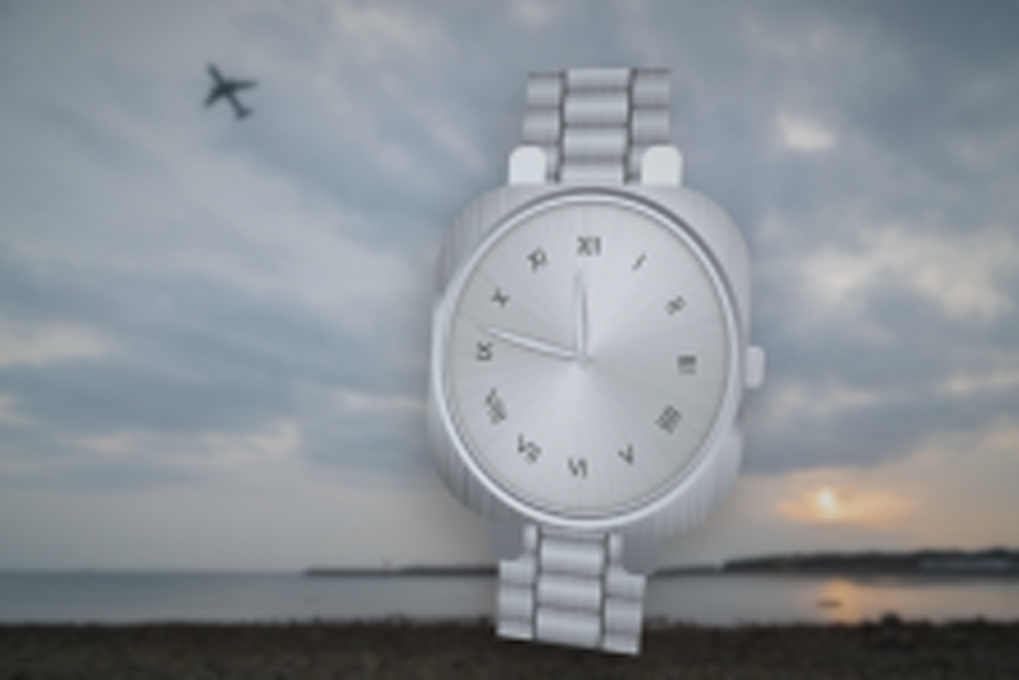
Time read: 11.47
